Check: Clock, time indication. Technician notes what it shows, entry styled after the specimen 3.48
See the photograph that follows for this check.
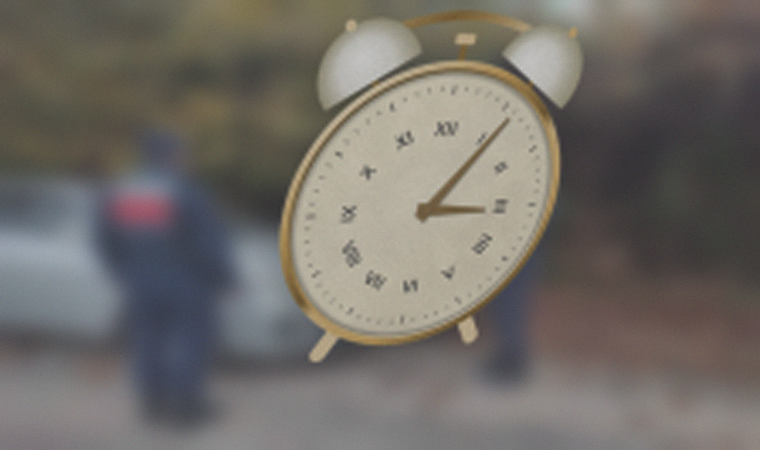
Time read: 3.06
